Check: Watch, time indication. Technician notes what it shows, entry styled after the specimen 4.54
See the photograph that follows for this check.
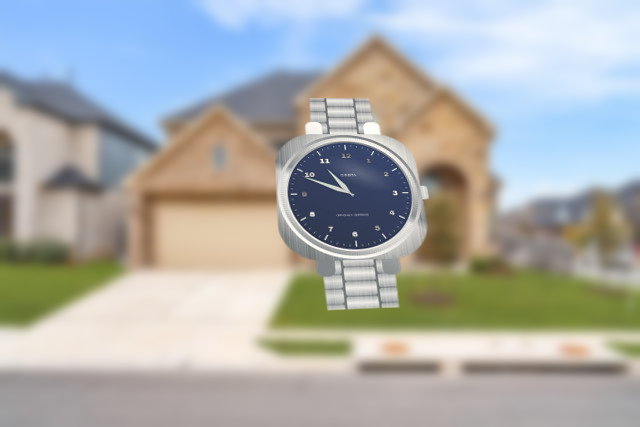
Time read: 10.49
